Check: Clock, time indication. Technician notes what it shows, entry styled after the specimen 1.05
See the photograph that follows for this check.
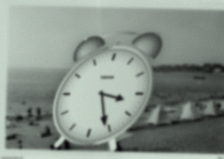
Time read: 3.26
